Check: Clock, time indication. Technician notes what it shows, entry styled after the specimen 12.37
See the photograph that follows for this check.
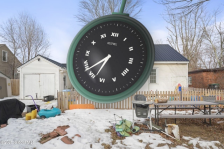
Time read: 6.38
